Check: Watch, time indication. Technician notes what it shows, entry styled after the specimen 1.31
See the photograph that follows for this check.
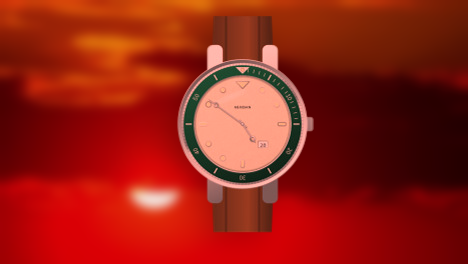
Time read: 4.51
